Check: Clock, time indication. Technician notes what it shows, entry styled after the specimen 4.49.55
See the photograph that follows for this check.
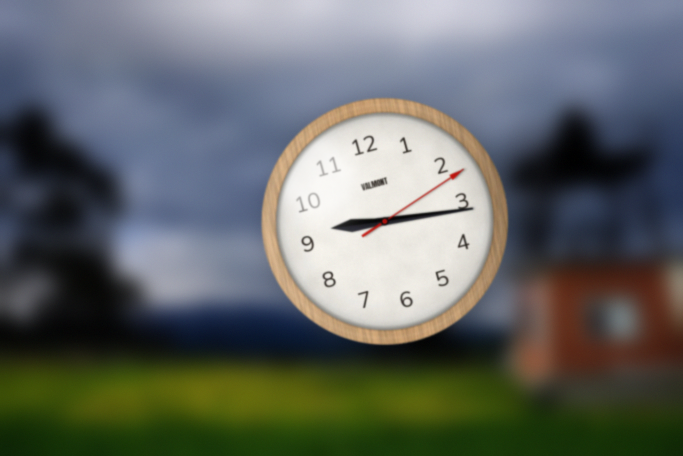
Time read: 9.16.12
